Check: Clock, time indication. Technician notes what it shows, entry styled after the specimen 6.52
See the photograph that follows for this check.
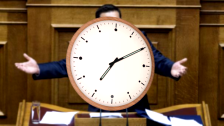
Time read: 7.10
